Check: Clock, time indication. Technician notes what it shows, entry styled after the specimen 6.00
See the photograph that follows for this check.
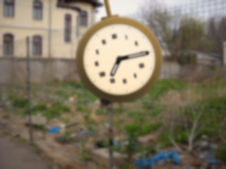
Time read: 7.15
